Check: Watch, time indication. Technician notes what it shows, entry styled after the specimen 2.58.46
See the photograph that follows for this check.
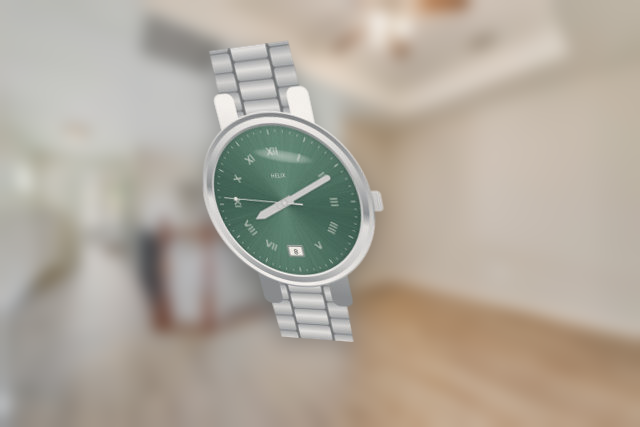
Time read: 8.10.46
